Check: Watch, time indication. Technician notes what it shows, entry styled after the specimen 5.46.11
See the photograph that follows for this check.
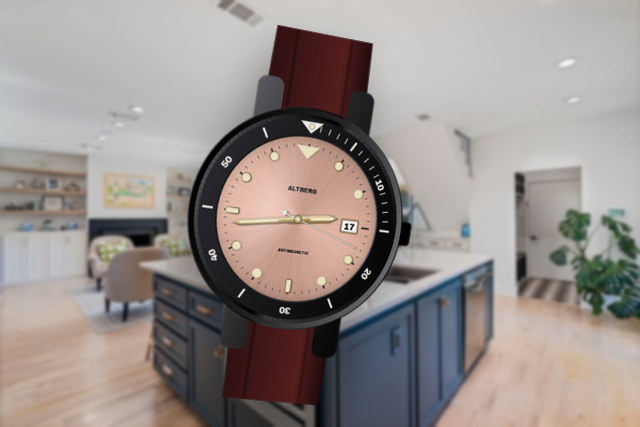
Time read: 2.43.18
